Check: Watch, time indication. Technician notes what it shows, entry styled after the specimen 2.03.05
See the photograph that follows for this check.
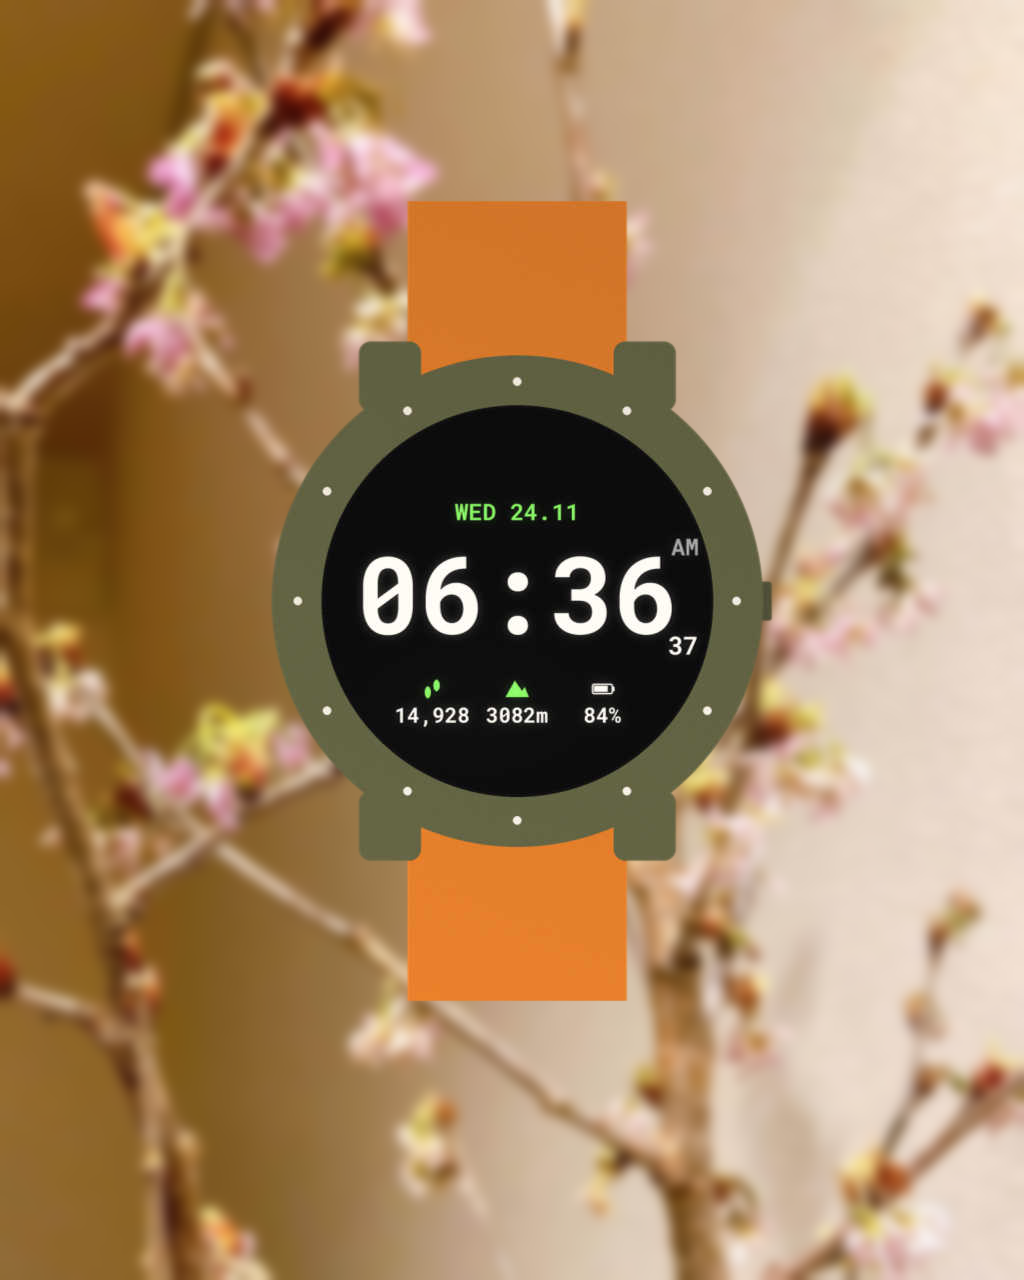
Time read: 6.36.37
